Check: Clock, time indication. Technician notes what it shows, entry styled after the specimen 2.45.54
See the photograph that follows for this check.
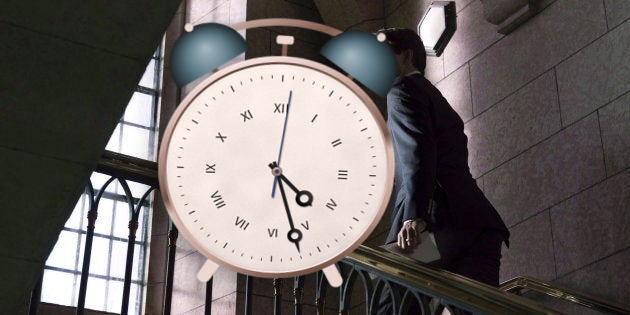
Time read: 4.27.01
